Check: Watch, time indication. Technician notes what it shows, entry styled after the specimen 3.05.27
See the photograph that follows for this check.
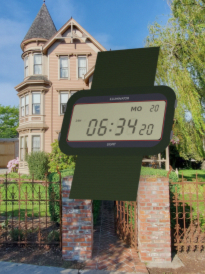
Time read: 6.34.20
